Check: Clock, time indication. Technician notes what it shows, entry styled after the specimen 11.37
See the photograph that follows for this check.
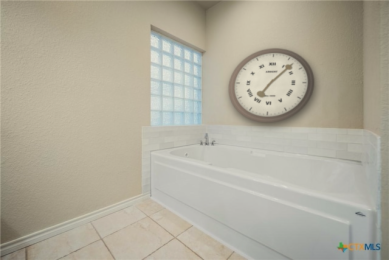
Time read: 7.07
